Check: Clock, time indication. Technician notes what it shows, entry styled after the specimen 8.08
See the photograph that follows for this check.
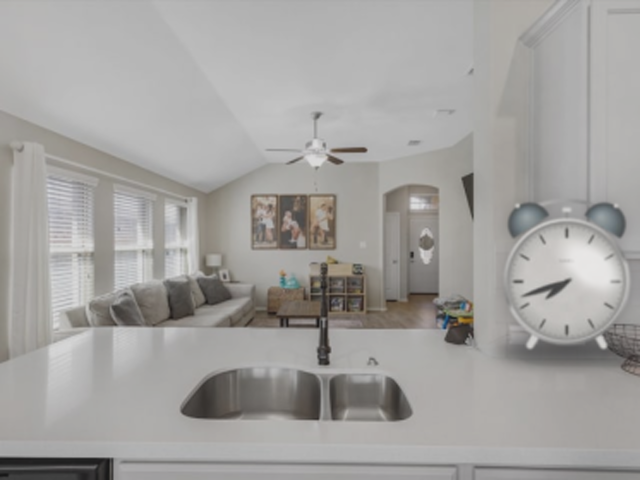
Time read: 7.42
